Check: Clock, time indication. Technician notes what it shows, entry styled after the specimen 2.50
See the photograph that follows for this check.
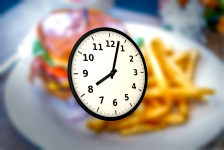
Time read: 8.03
